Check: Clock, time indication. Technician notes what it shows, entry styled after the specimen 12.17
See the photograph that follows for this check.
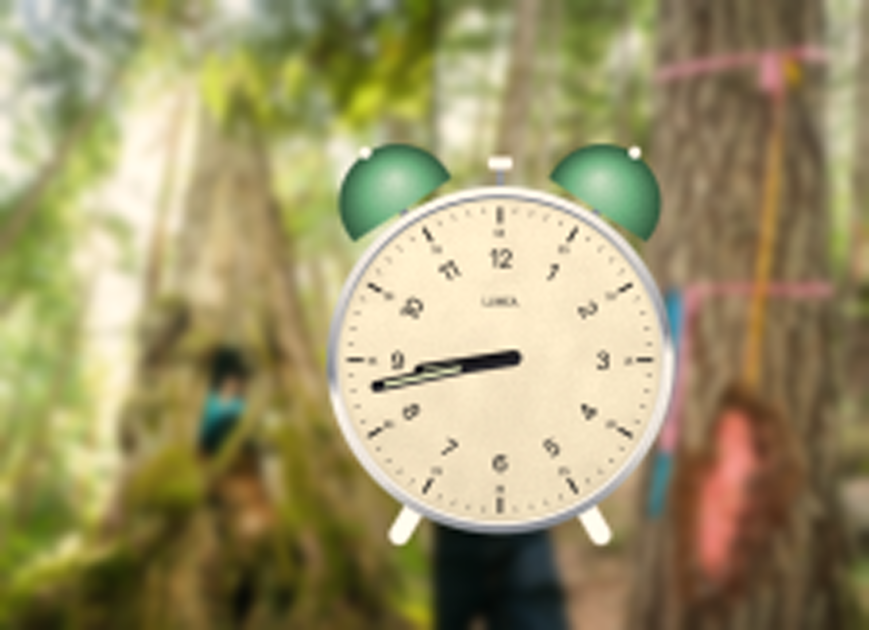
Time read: 8.43
